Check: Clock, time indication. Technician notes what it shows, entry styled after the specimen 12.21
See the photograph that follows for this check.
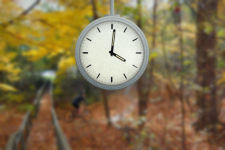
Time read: 4.01
